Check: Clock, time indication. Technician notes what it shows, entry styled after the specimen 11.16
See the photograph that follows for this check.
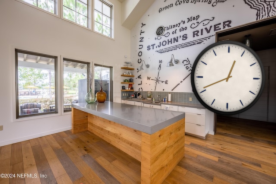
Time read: 12.41
